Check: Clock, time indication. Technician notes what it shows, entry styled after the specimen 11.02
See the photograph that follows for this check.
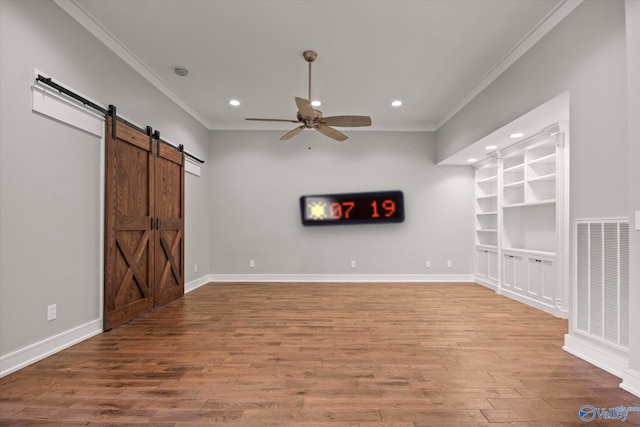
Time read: 7.19
